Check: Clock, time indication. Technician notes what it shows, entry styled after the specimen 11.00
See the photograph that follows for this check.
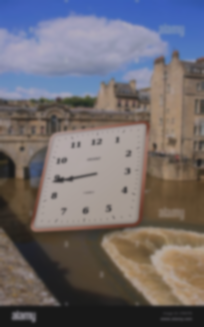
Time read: 8.44
